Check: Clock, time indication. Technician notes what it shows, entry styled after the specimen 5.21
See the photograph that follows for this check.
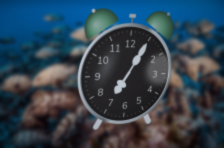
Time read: 7.05
